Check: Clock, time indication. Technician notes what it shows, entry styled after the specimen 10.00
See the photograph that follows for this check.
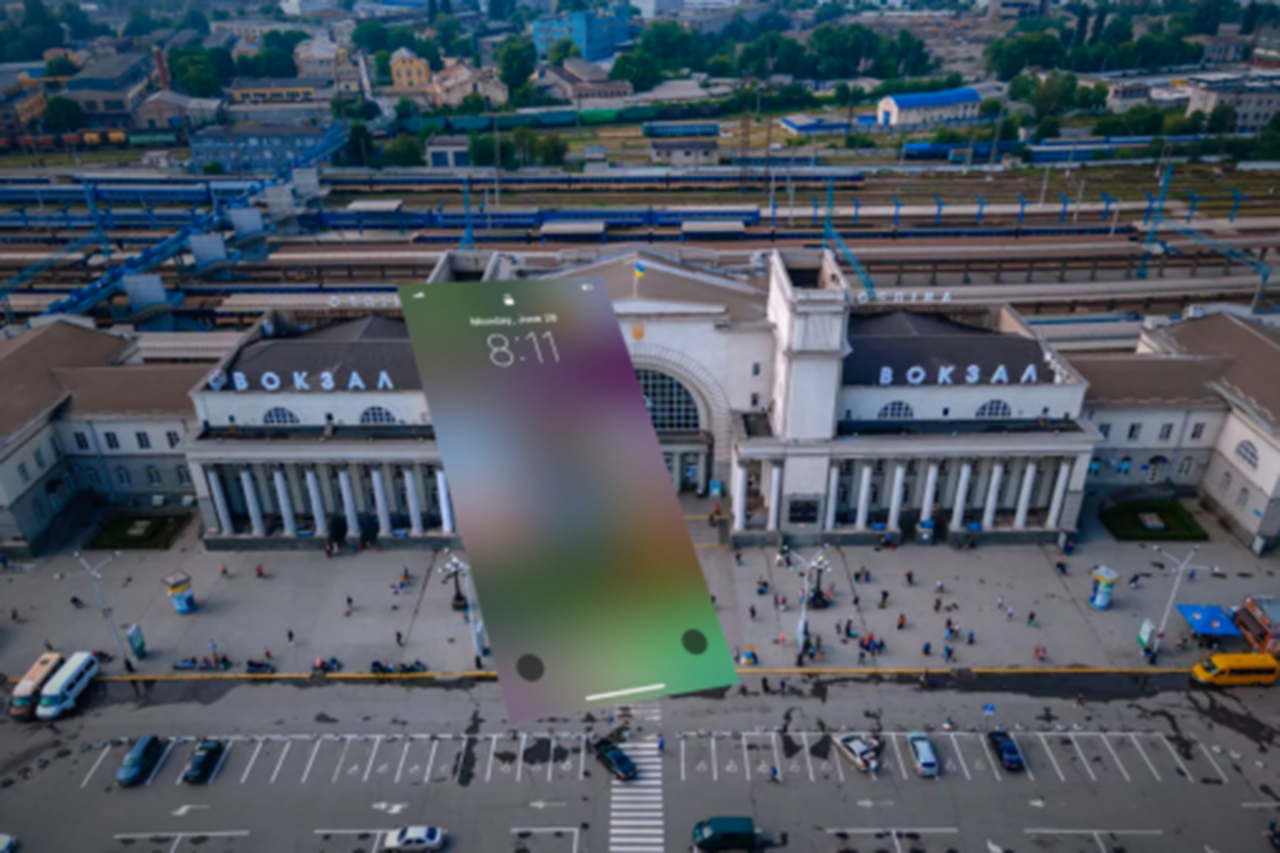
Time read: 8.11
